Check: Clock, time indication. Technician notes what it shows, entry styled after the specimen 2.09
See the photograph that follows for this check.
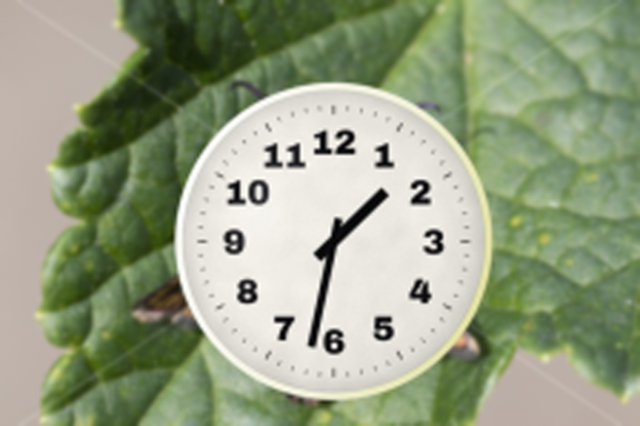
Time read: 1.32
